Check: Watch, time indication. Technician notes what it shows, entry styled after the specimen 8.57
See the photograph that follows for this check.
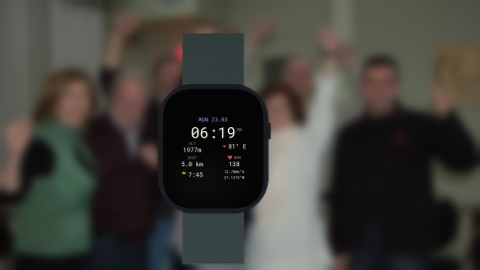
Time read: 6.19
